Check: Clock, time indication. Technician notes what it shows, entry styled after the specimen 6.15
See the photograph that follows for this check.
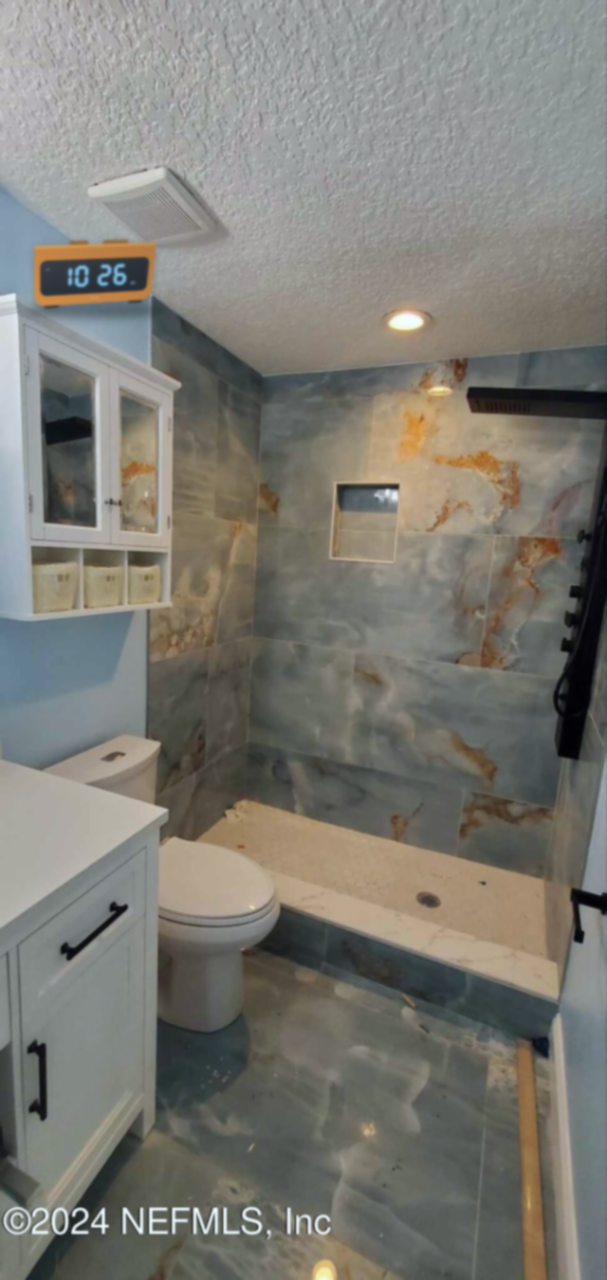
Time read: 10.26
